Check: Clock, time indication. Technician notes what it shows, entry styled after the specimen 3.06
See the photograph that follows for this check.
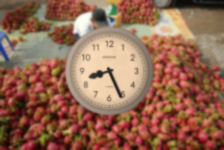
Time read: 8.26
